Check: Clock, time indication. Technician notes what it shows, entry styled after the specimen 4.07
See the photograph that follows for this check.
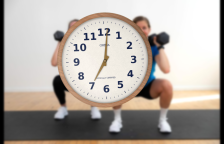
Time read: 7.01
